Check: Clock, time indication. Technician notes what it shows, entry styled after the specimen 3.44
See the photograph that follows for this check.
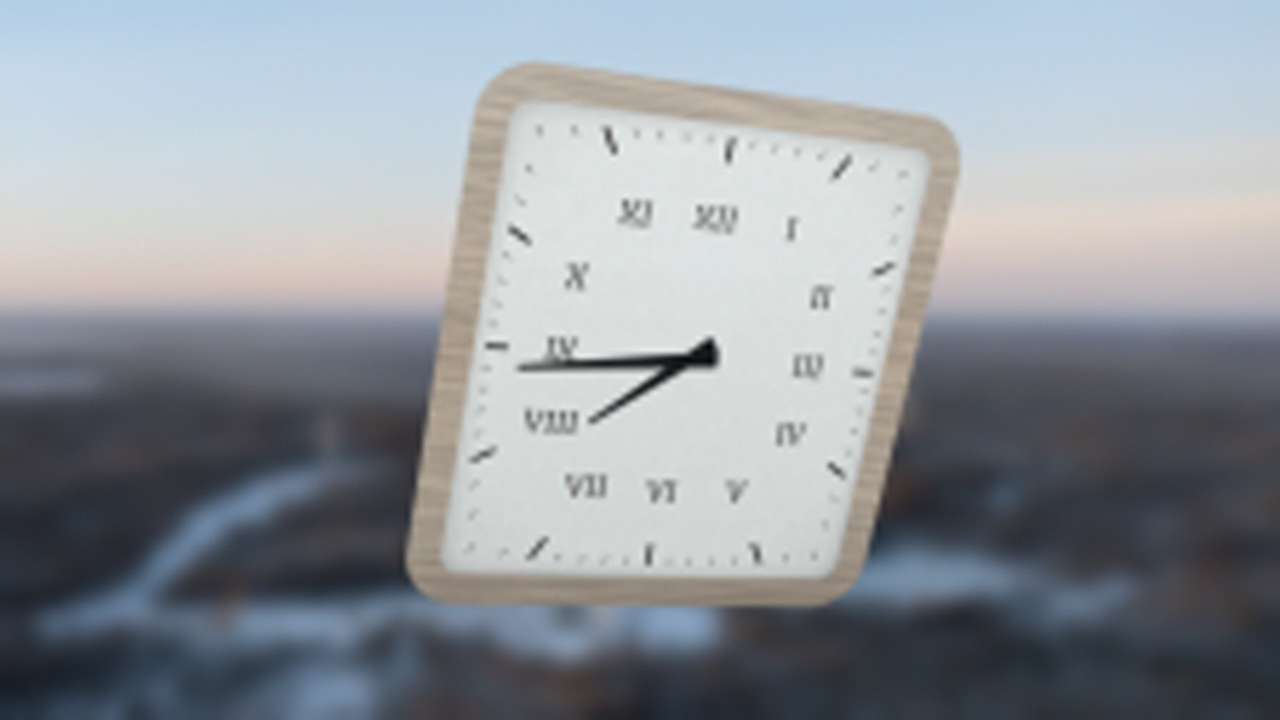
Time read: 7.44
